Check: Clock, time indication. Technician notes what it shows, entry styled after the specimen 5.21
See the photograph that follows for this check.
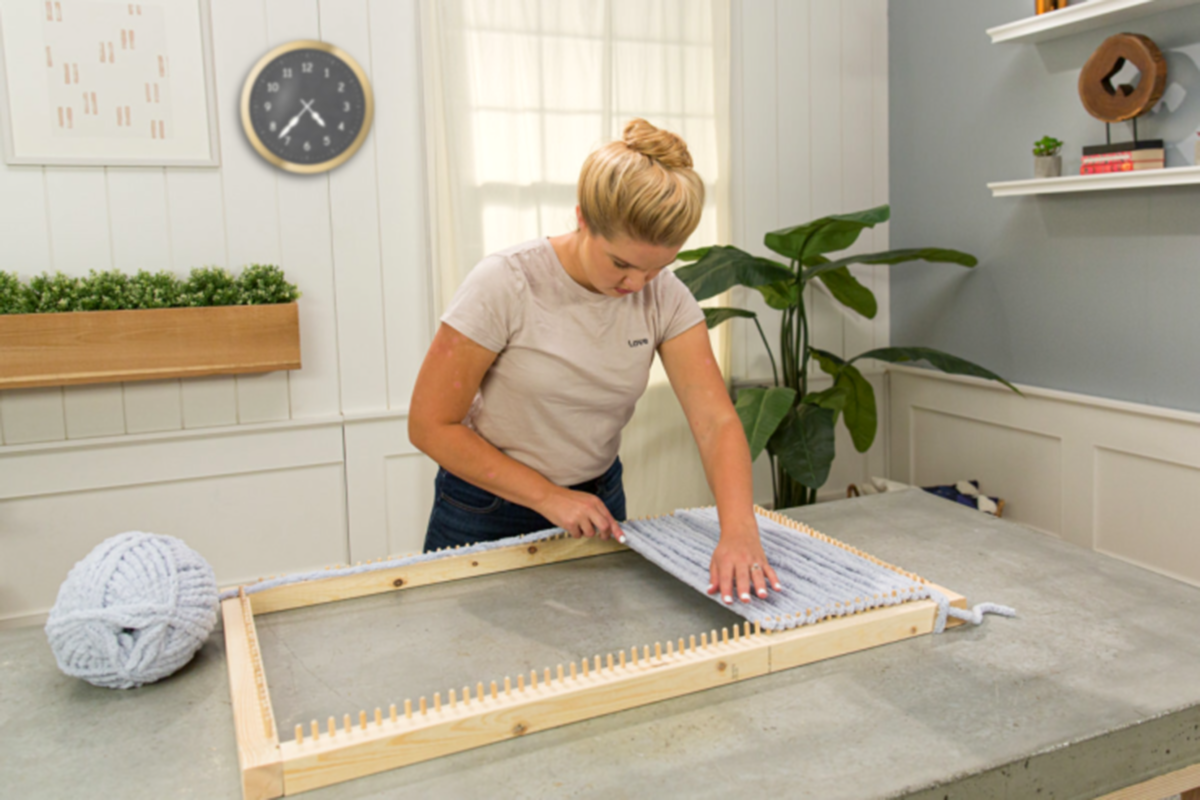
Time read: 4.37
